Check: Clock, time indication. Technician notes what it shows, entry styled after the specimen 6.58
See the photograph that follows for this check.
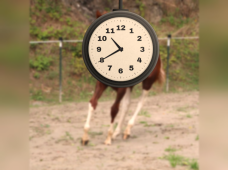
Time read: 10.40
